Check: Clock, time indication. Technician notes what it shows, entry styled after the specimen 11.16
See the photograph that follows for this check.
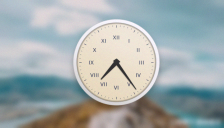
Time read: 7.24
